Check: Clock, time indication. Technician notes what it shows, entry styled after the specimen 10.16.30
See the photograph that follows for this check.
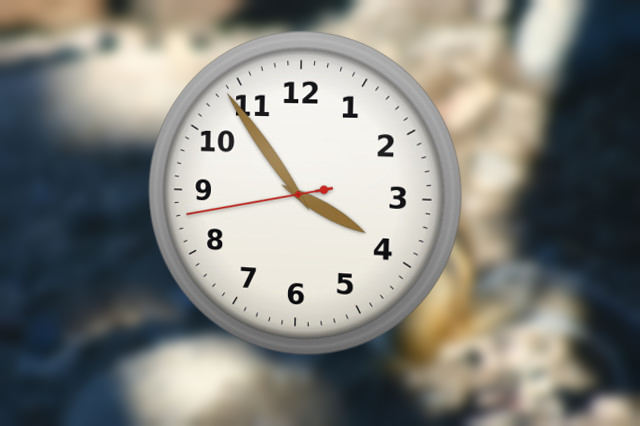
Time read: 3.53.43
